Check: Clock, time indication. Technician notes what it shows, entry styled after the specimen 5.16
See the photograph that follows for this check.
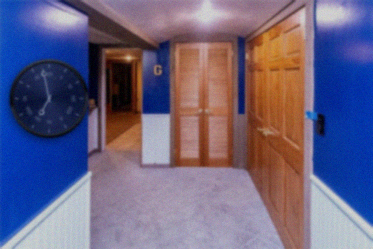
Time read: 6.58
